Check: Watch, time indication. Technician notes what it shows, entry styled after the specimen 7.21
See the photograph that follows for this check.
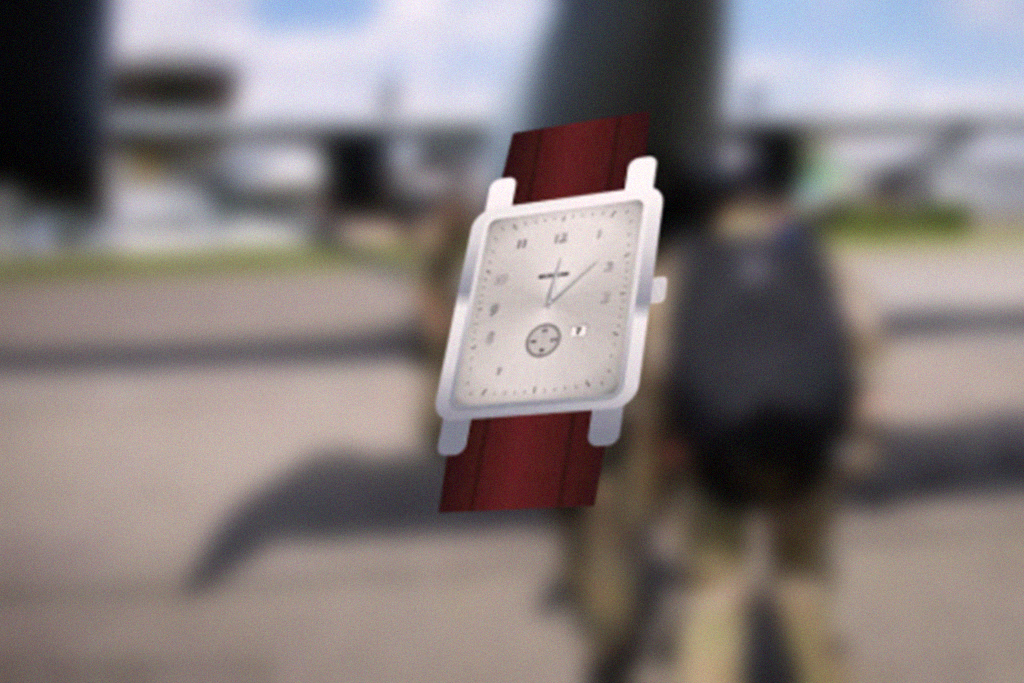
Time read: 12.08
